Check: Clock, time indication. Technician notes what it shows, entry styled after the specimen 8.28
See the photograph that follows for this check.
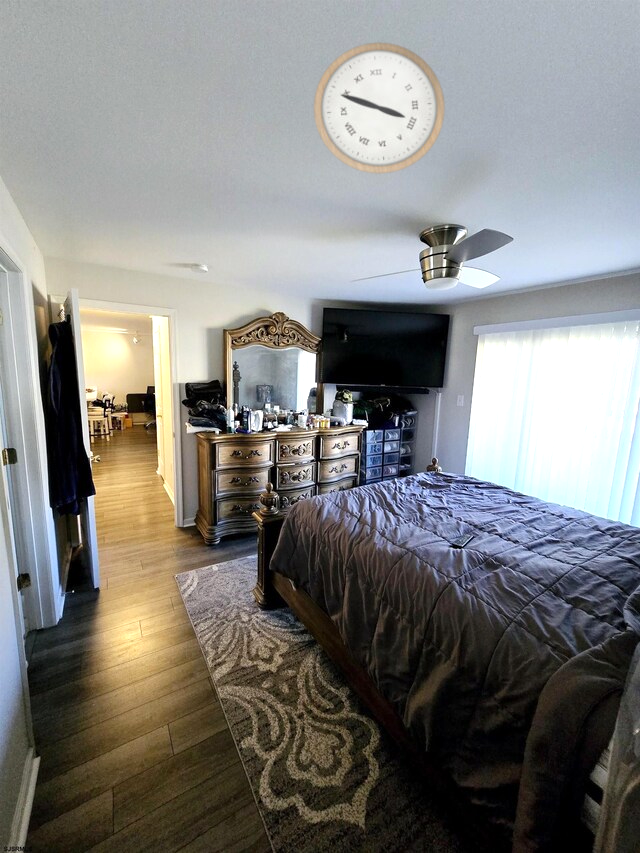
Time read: 3.49
